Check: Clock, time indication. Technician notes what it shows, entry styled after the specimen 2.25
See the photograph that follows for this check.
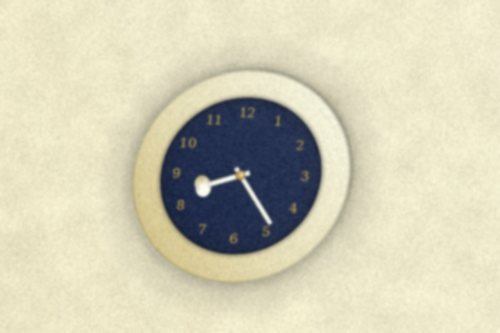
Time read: 8.24
